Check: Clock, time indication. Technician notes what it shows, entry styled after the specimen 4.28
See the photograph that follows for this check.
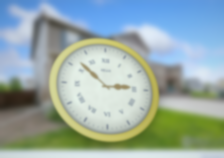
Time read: 2.52
